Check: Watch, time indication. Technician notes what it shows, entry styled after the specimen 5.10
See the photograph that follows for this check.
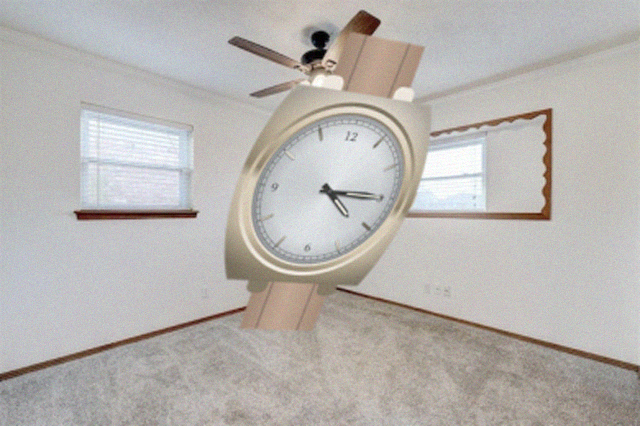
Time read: 4.15
